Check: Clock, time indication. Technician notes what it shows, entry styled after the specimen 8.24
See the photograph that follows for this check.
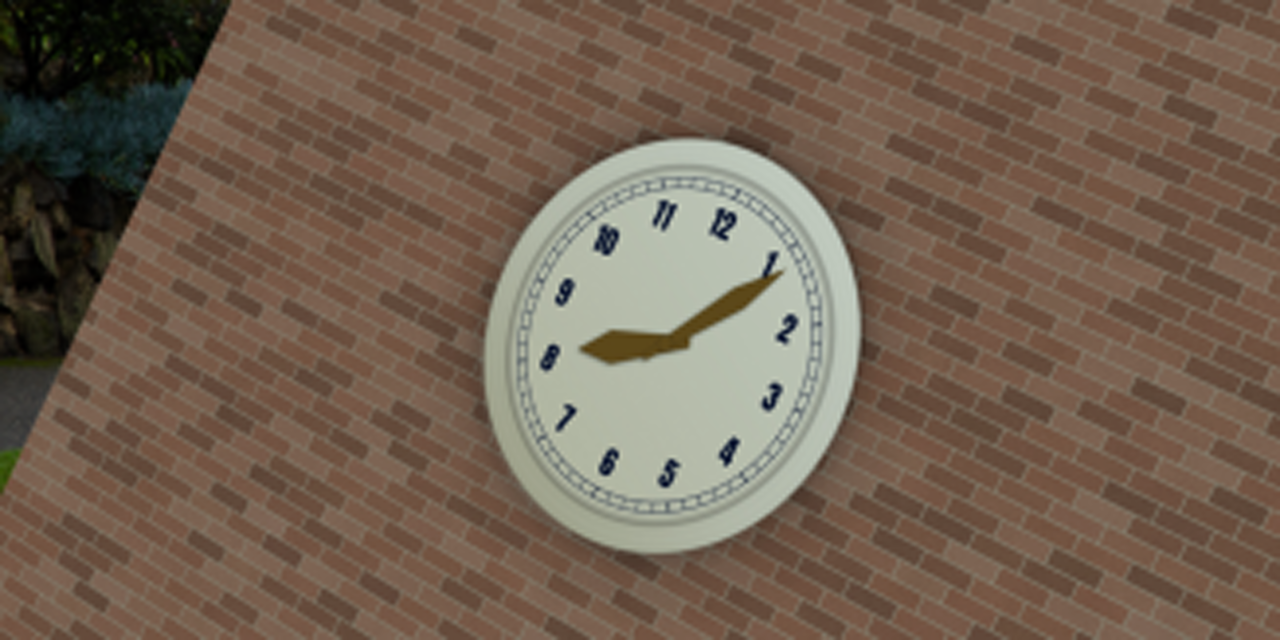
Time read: 8.06
